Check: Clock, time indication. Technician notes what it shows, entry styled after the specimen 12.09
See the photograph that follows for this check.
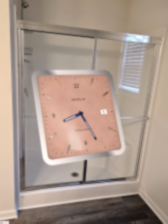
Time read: 8.26
